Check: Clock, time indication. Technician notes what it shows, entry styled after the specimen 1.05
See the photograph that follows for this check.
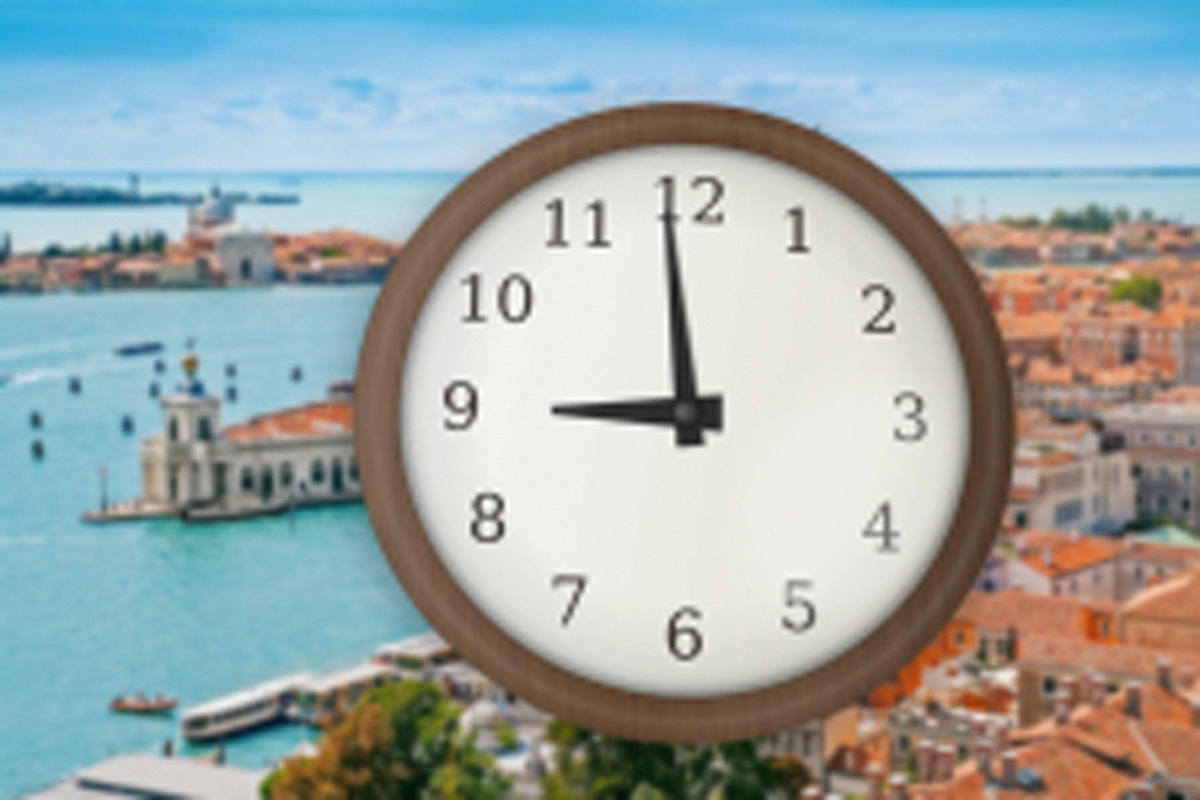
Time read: 8.59
